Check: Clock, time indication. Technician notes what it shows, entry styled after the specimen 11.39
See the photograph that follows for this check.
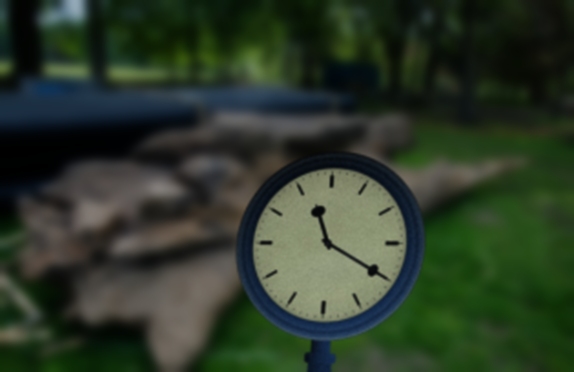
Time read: 11.20
